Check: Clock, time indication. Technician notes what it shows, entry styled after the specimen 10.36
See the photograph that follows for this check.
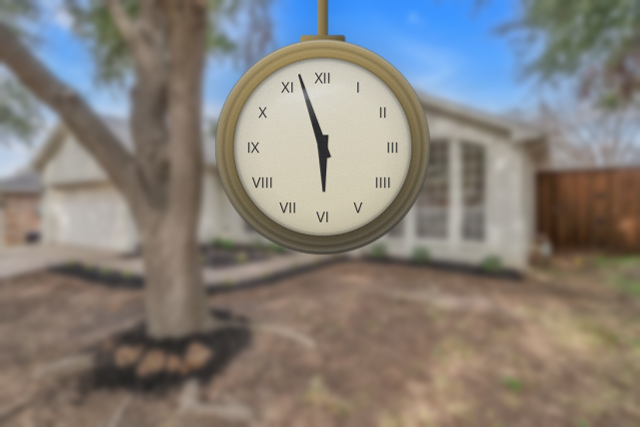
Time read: 5.57
